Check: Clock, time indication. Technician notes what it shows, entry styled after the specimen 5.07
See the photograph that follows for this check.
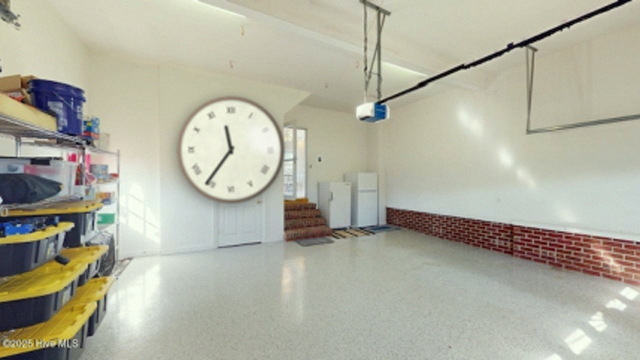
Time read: 11.36
